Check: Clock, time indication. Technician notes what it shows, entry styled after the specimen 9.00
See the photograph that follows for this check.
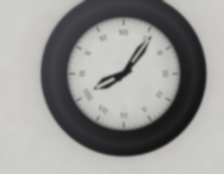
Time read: 8.06
